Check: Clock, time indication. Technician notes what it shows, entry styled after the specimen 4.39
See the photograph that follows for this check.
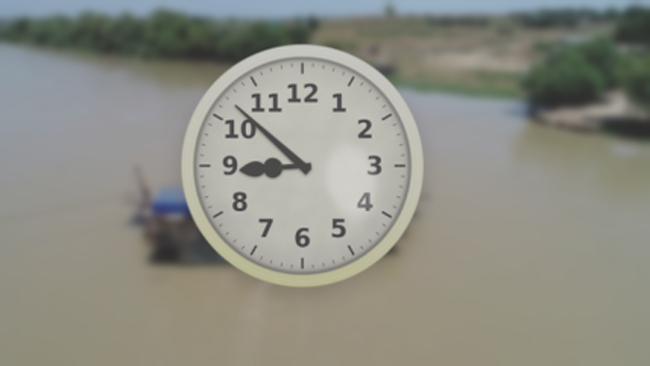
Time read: 8.52
